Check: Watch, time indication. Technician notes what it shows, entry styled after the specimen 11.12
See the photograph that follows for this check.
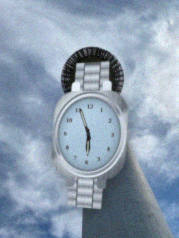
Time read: 5.56
